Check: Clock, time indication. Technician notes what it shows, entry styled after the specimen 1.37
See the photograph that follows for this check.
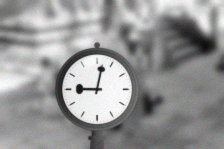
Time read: 9.02
